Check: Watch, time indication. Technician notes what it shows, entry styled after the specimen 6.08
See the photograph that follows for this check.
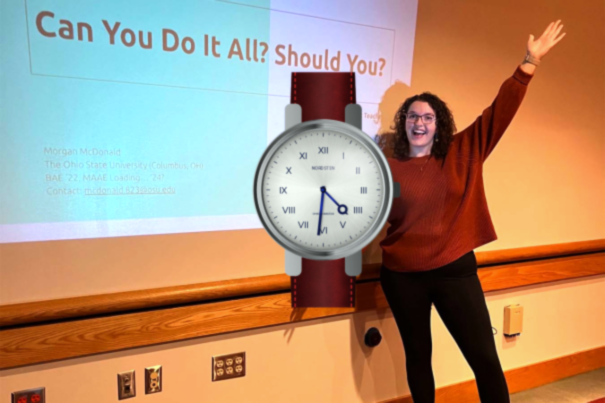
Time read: 4.31
